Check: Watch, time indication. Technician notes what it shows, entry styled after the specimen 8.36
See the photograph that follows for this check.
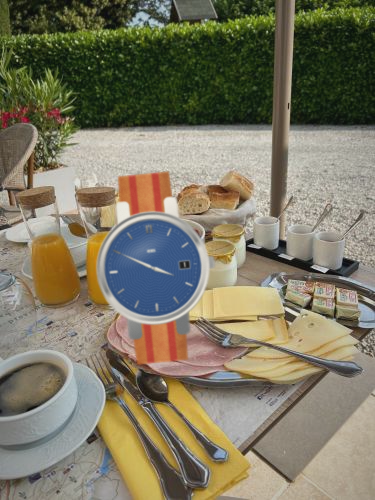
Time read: 3.50
